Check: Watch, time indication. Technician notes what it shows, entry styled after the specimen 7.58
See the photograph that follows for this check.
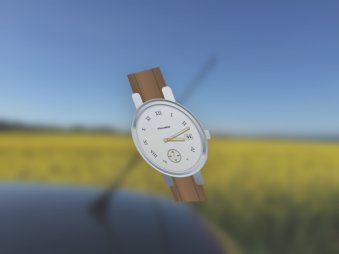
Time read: 3.12
